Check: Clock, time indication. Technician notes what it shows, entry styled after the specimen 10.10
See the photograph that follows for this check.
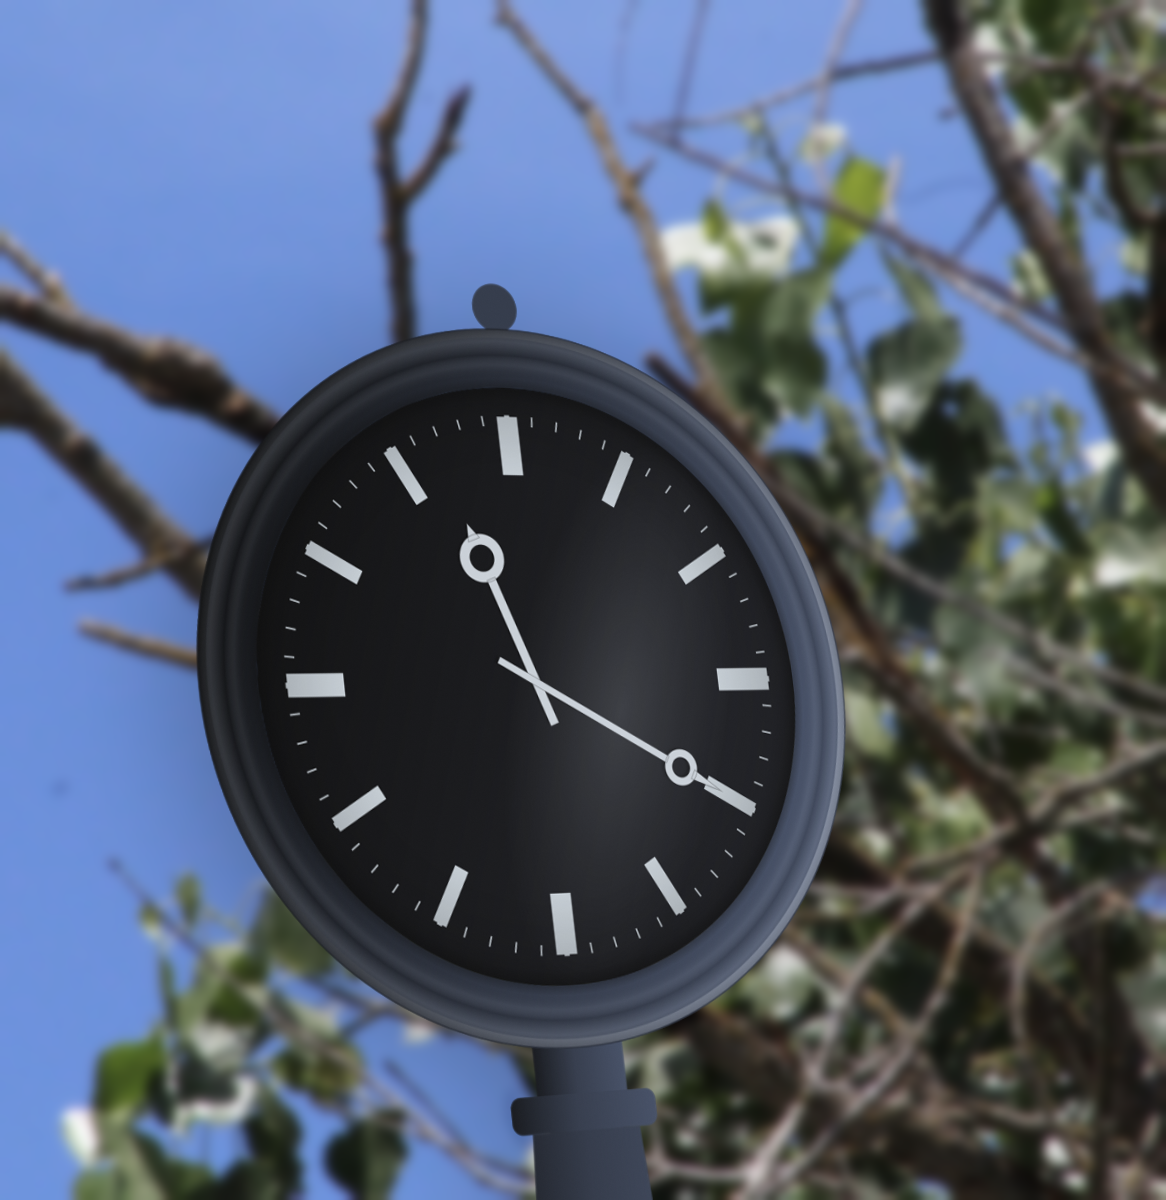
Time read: 11.20
